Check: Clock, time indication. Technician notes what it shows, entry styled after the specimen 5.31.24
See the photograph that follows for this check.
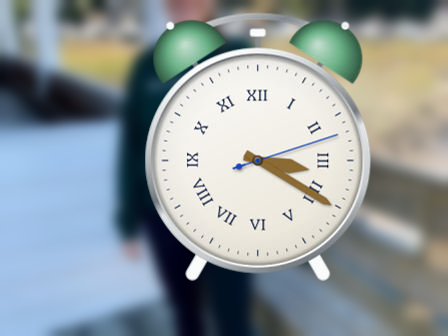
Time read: 3.20.12
